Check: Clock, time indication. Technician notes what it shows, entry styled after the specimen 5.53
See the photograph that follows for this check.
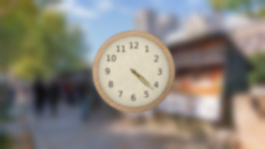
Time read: 4.22
